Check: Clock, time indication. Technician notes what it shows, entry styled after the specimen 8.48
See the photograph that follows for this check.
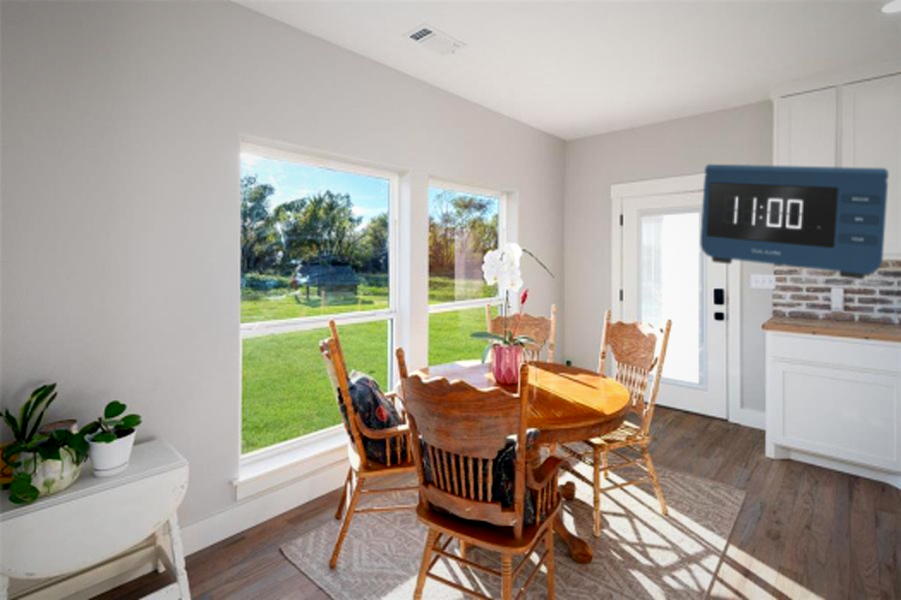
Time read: 11.00
